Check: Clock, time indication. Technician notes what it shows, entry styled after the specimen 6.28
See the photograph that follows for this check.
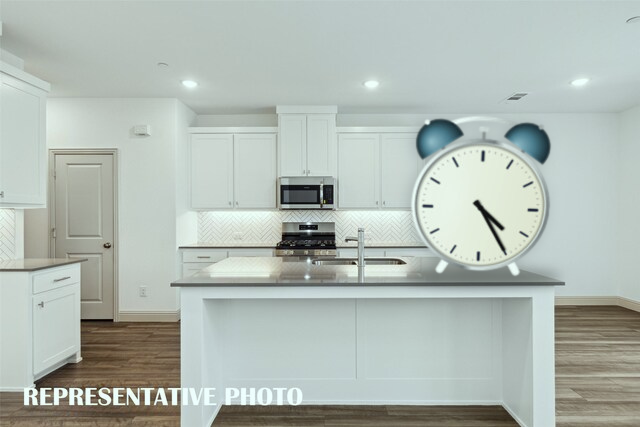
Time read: 4.25
